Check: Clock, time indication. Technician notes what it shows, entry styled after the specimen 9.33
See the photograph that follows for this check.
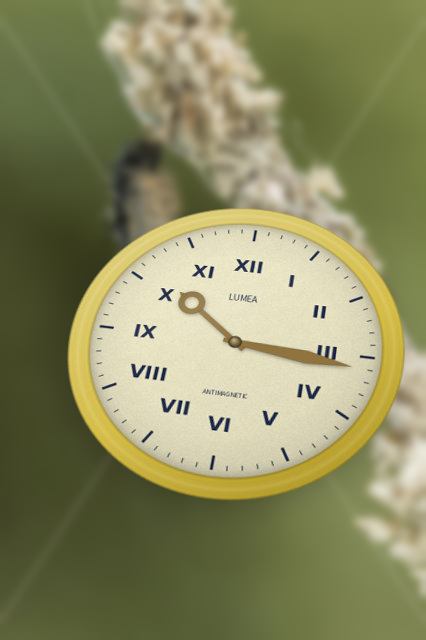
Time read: 10.16
